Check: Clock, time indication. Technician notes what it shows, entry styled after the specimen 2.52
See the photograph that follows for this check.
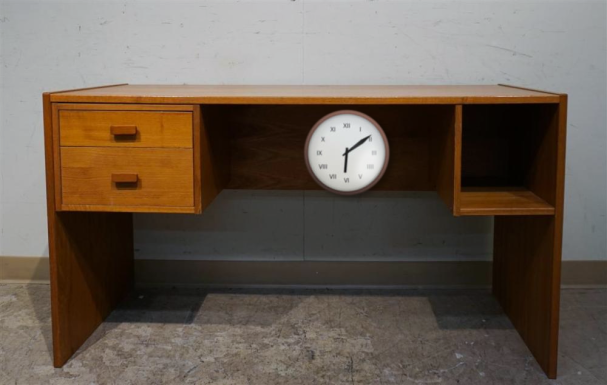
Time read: 6.09
